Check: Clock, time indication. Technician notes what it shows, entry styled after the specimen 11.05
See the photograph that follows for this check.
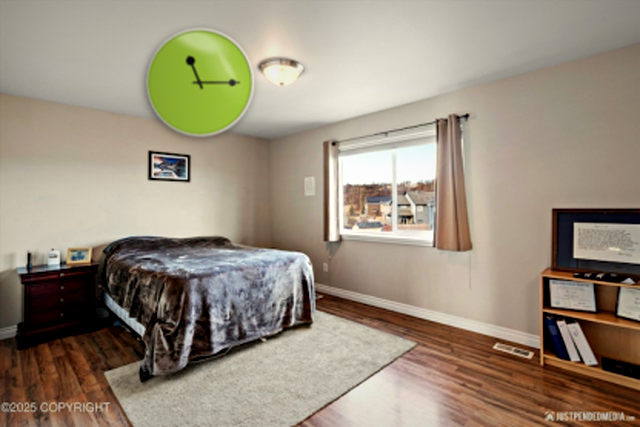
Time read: 11.15
